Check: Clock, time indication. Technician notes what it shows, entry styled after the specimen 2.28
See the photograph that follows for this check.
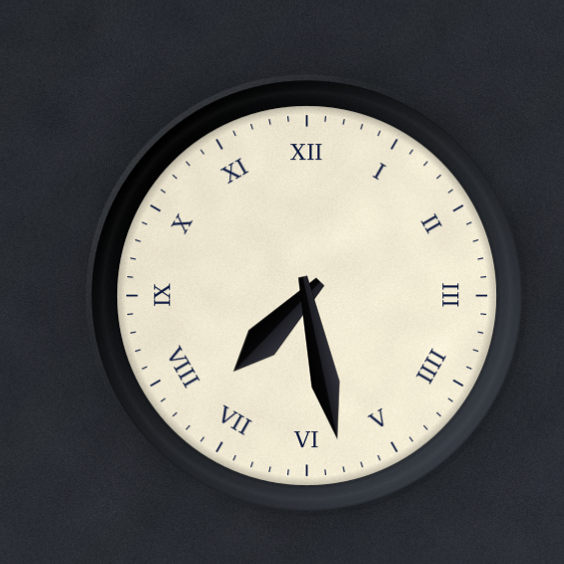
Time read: 7.28
